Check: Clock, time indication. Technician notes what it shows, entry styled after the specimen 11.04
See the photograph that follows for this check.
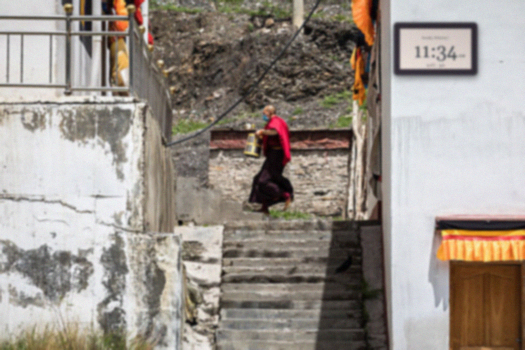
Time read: 11.34
